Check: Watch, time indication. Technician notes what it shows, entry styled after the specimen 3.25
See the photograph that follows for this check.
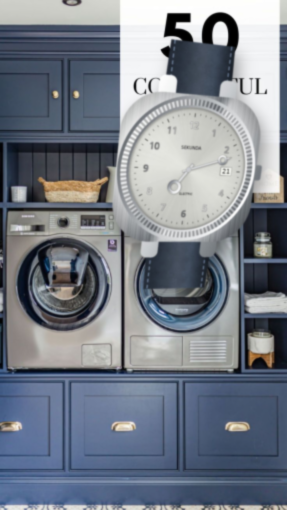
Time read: 7.12
